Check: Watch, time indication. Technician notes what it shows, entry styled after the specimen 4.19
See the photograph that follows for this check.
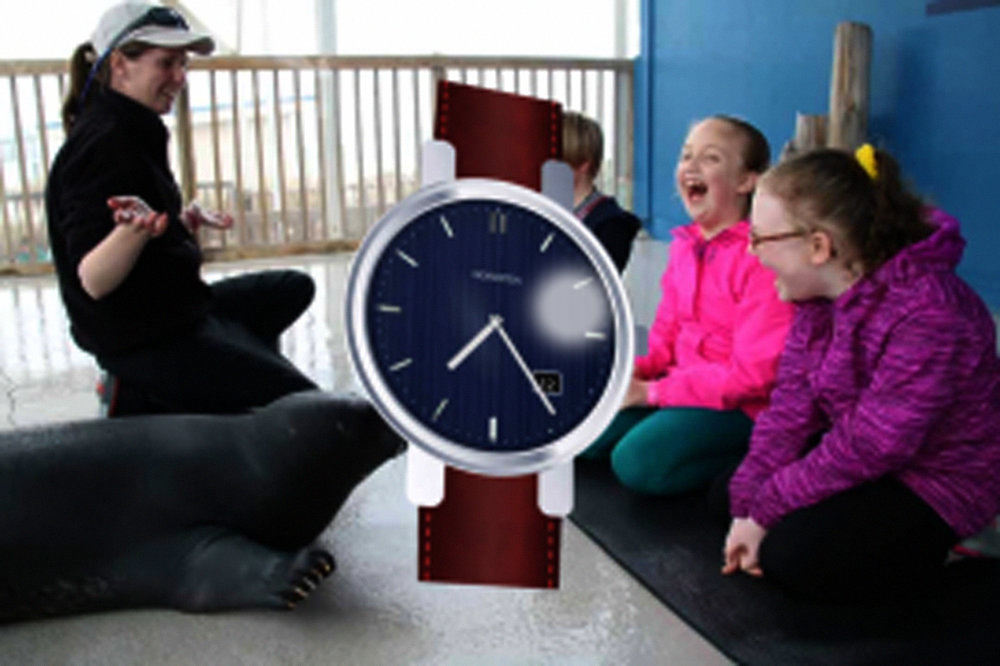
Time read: 7.24
